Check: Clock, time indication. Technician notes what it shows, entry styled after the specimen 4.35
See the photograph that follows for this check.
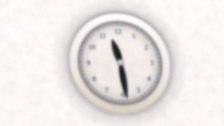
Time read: 11.29
